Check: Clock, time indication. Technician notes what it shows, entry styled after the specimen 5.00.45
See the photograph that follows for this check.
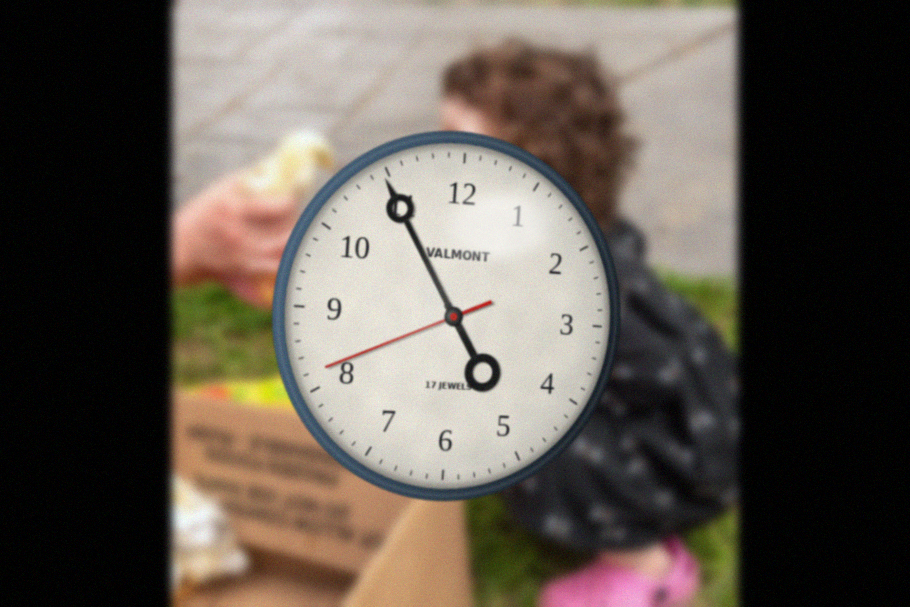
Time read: 4.54.41
